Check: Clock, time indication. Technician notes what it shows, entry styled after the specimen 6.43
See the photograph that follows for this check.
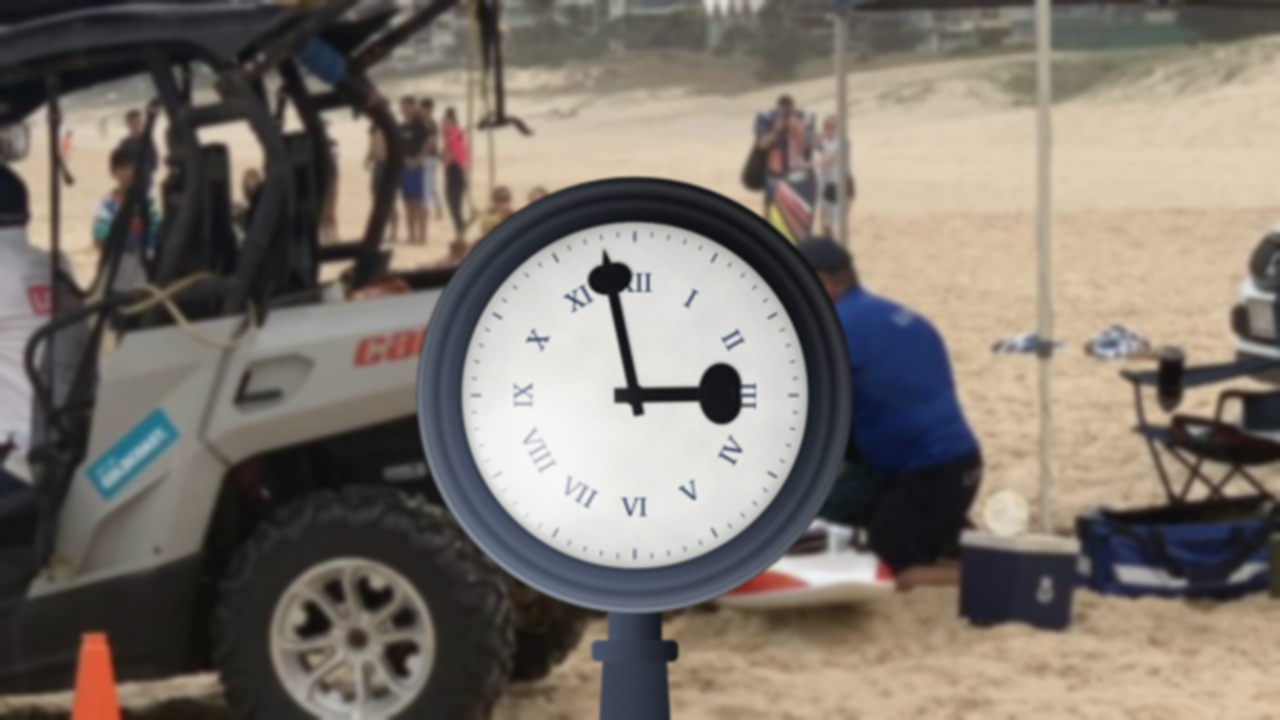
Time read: 2.58
